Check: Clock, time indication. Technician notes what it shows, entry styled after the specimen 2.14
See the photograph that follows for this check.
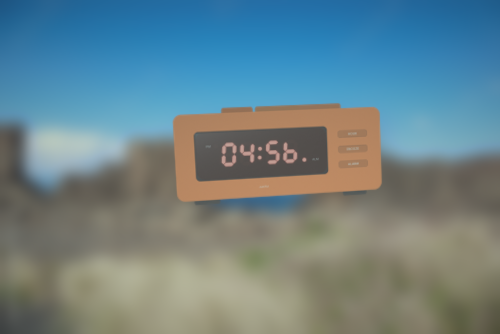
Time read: 4.56
